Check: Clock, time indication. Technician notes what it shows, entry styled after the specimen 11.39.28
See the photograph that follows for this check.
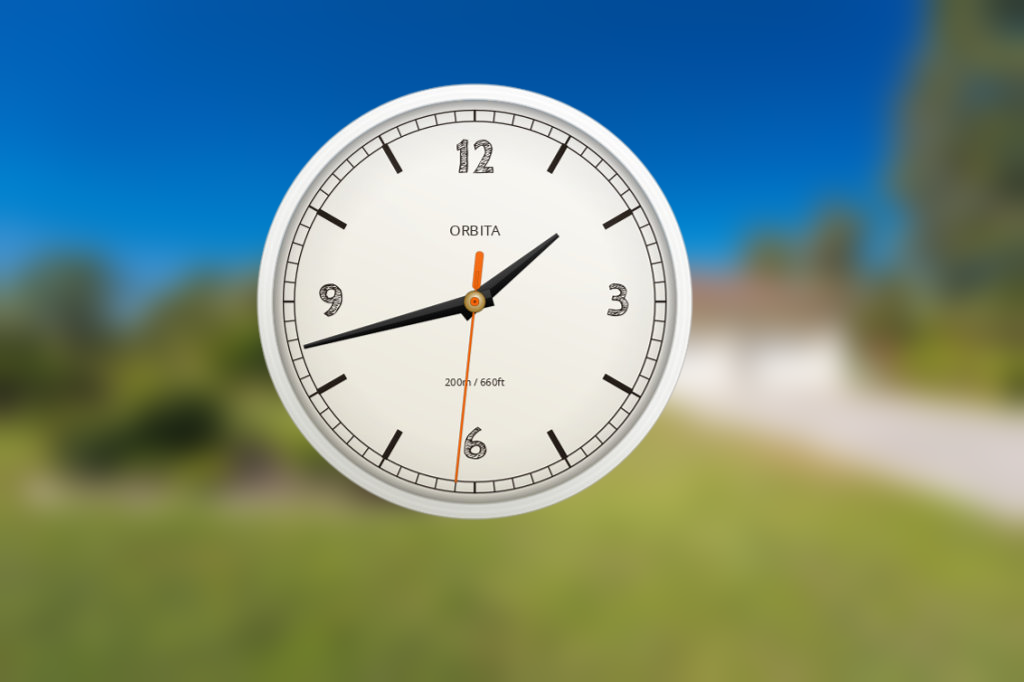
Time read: 1.42.31
